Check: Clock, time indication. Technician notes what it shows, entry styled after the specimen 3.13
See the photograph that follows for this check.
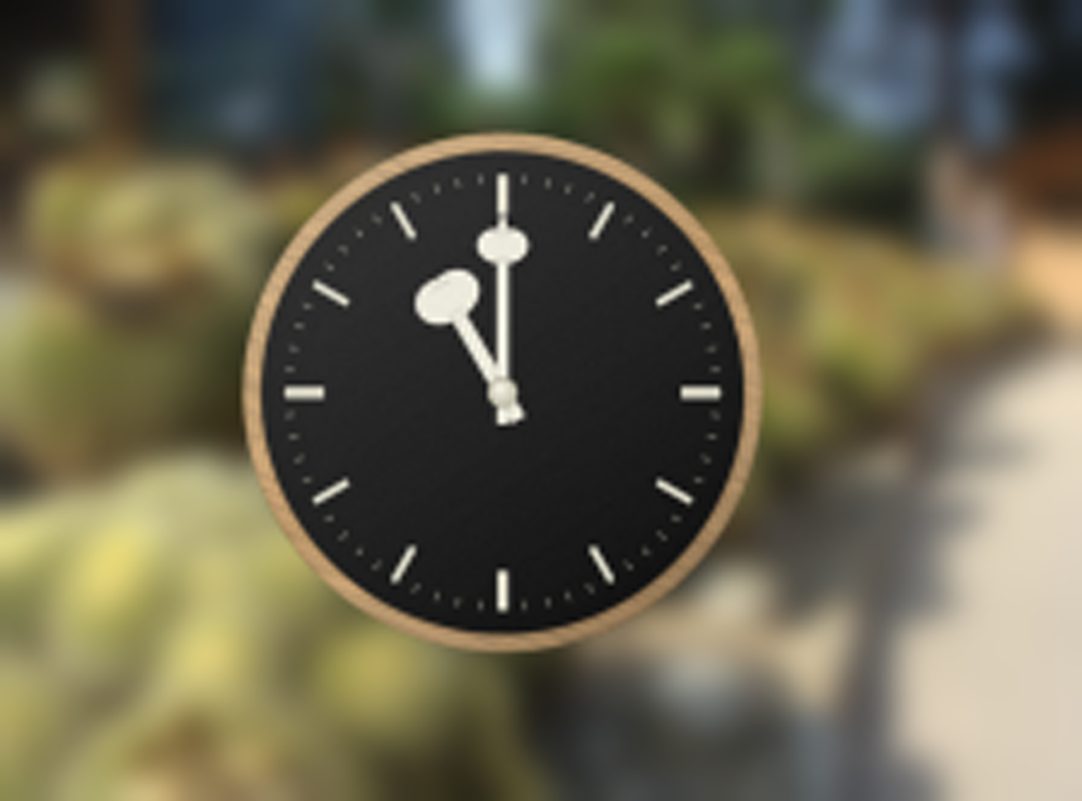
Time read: 11.00
